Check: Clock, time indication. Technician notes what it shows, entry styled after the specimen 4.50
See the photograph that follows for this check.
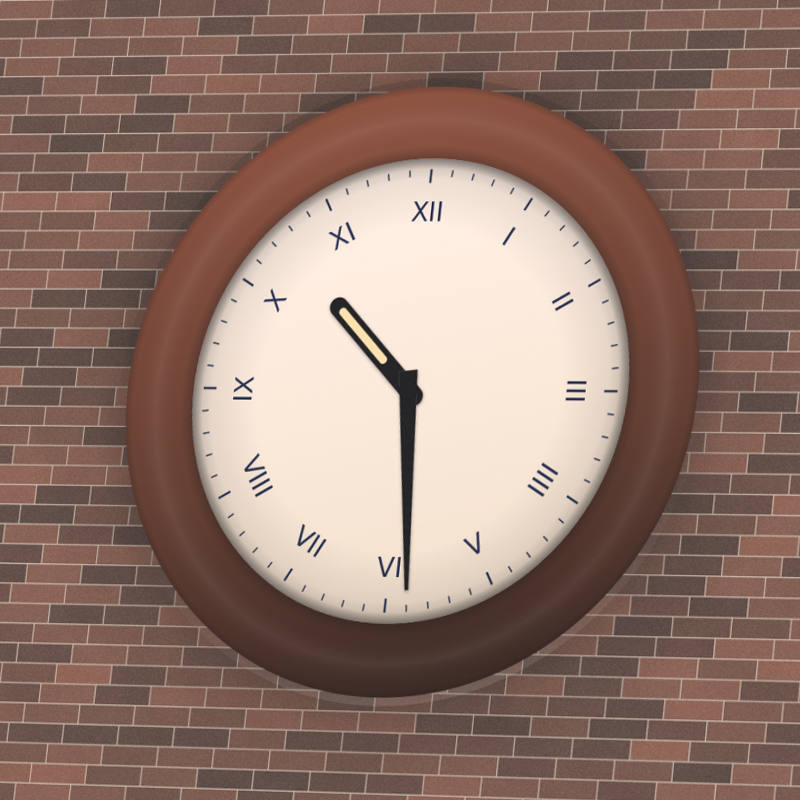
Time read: 10.29
